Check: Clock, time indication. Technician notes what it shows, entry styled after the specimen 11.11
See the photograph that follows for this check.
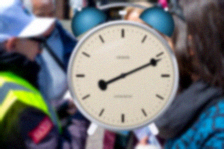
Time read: 8.11
